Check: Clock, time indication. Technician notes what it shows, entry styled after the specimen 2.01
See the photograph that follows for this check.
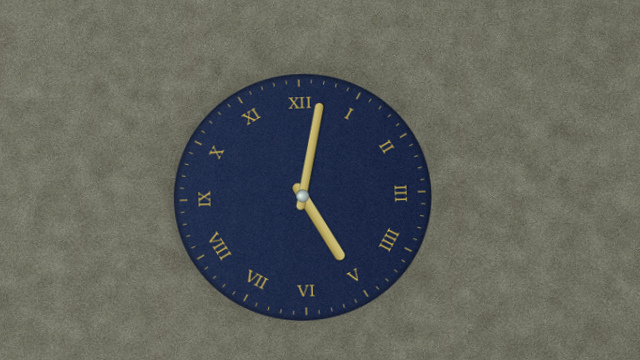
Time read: 5.02
